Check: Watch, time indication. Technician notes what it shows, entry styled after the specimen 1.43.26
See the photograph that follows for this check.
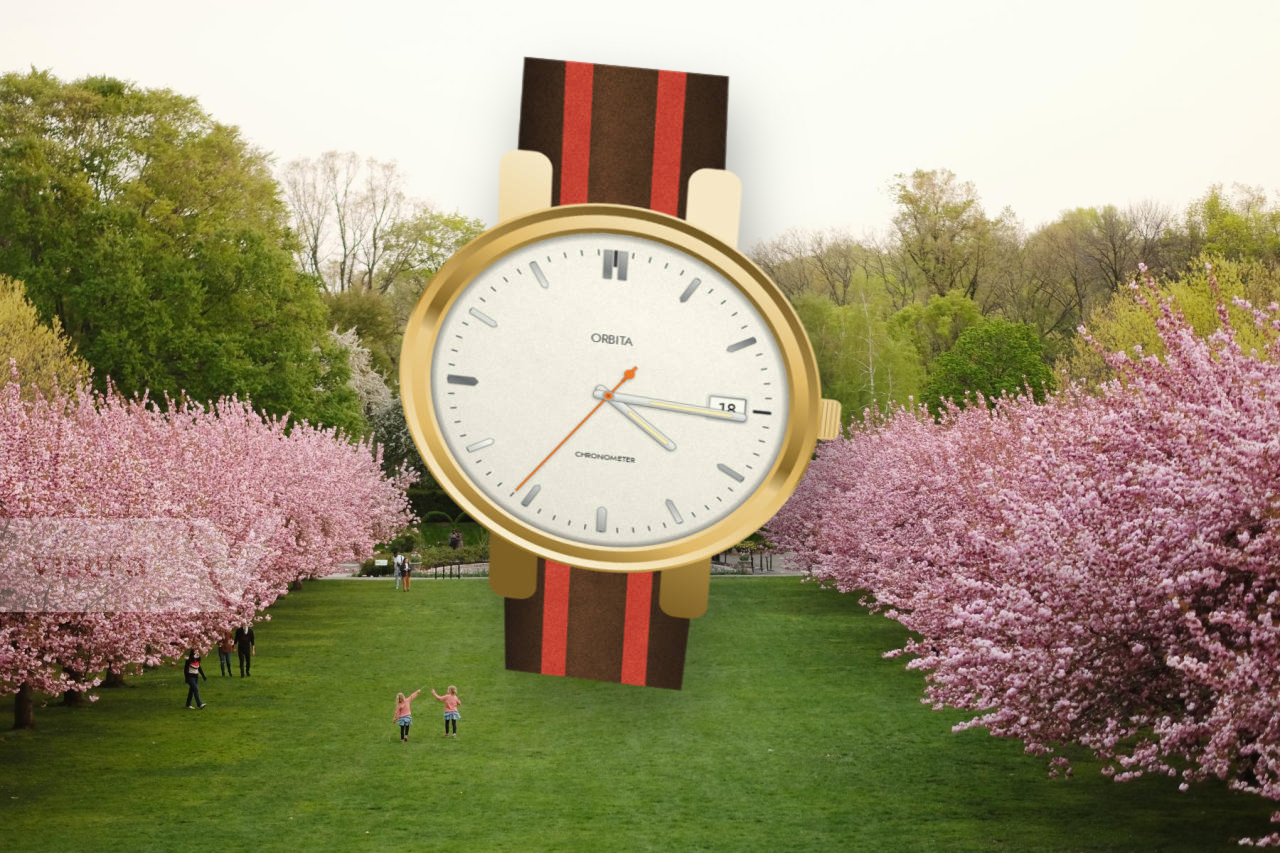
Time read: 4.15.36
